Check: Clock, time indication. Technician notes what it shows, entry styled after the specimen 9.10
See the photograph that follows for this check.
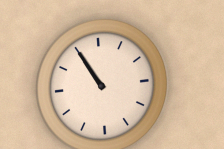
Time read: 10.55
